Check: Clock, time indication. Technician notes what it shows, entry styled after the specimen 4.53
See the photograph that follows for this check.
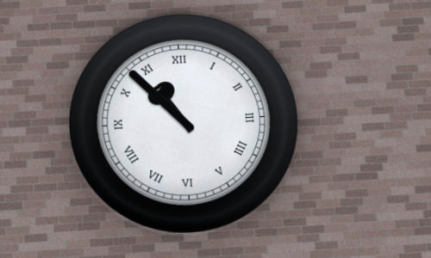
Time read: 10.53
